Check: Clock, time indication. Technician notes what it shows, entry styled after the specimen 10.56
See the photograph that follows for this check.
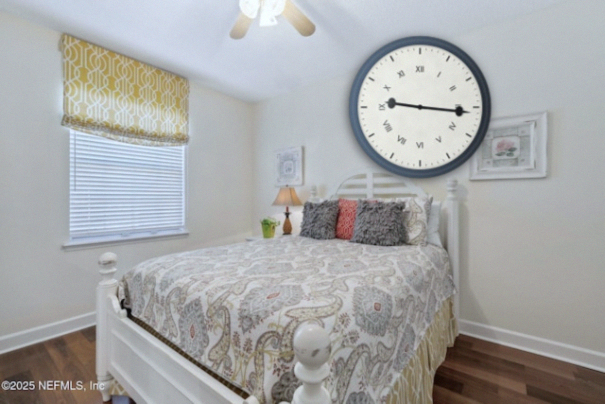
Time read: 9.16
